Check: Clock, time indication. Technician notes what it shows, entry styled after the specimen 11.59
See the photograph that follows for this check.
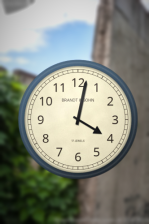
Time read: 4.02
